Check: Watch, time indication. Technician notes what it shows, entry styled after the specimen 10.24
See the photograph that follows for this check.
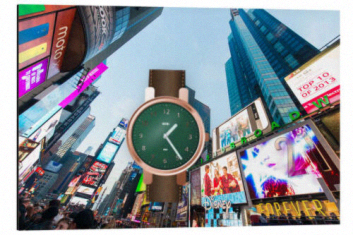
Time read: 1.24
